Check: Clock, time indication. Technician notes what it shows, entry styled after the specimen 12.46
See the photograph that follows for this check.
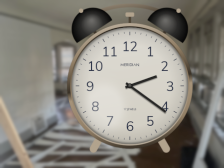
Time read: 2.21
